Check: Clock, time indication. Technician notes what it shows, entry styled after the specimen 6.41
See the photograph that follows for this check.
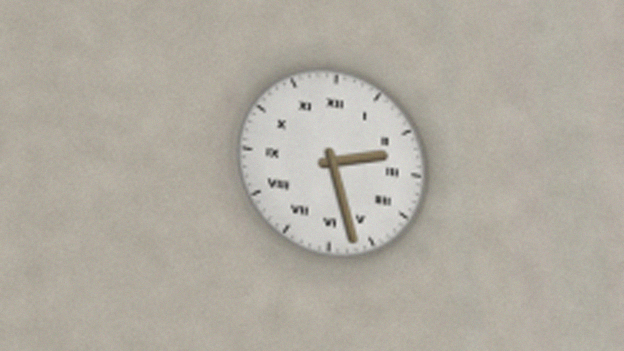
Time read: 2.27
